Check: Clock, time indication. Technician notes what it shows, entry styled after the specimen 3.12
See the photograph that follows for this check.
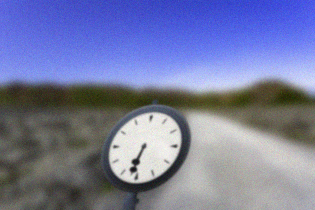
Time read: 6.32
